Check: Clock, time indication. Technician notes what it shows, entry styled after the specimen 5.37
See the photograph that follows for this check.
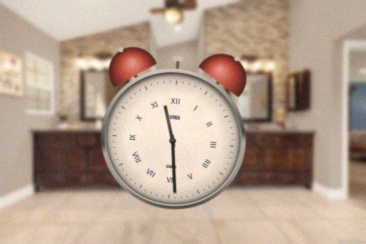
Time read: 11.29
